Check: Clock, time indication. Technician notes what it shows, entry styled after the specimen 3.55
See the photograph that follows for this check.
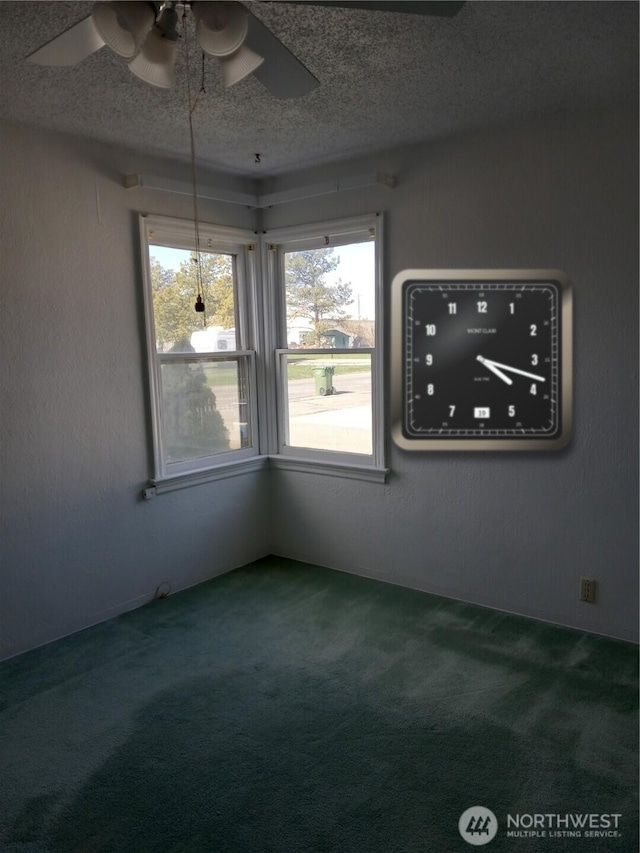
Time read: 4.18
